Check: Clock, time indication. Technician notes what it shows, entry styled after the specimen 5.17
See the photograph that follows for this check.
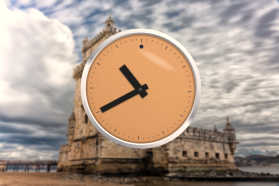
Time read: 10.40
